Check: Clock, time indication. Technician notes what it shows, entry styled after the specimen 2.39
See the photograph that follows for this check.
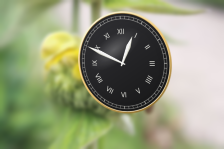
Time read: 12.49
